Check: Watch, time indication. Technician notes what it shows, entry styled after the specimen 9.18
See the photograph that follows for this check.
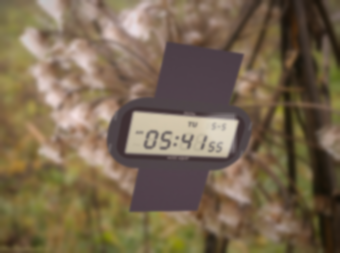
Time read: 5.41
